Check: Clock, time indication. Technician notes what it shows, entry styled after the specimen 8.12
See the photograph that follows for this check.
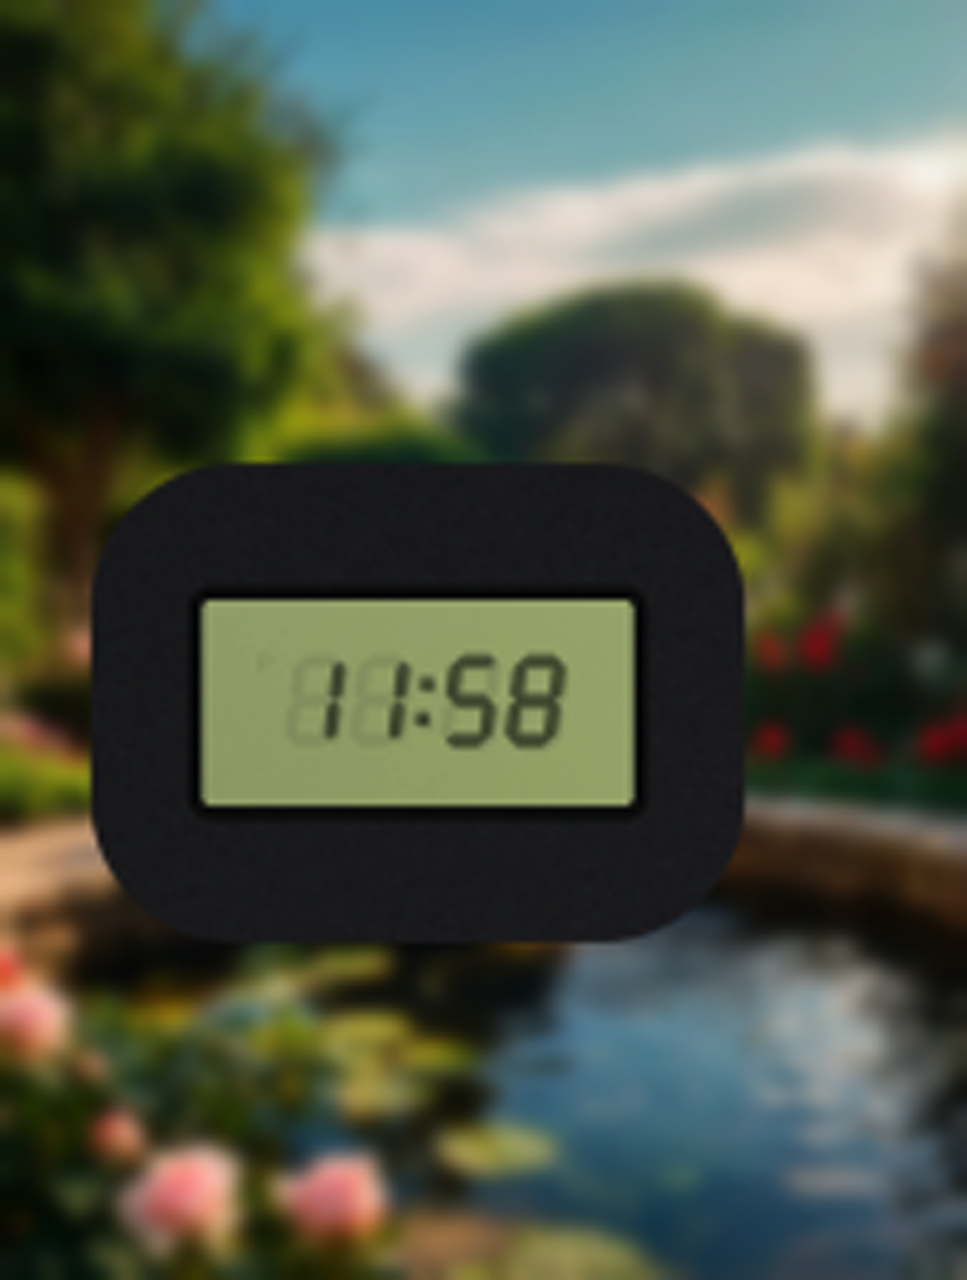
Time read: 11.58
